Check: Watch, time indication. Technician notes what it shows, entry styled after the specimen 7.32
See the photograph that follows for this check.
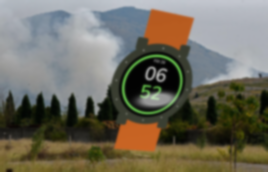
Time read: 6.52
